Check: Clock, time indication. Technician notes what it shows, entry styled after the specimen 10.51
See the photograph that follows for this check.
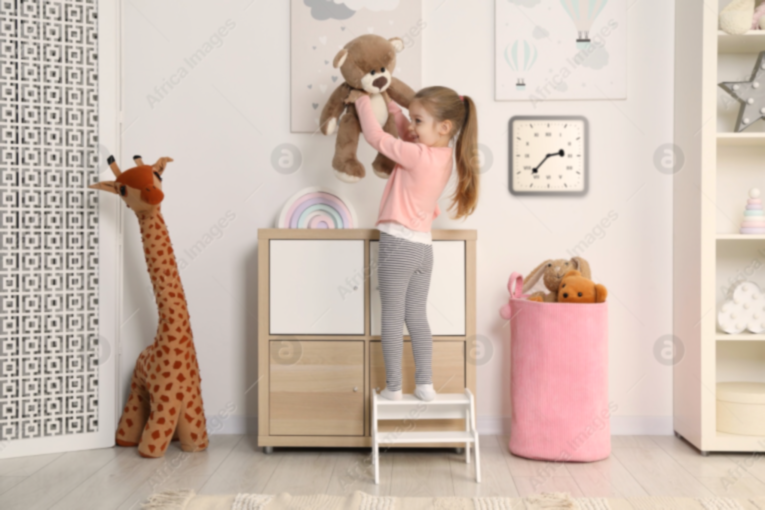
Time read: 2.37
